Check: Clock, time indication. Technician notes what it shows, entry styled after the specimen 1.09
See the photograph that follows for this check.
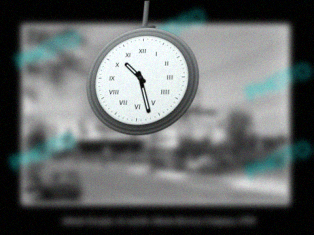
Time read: 10.27
